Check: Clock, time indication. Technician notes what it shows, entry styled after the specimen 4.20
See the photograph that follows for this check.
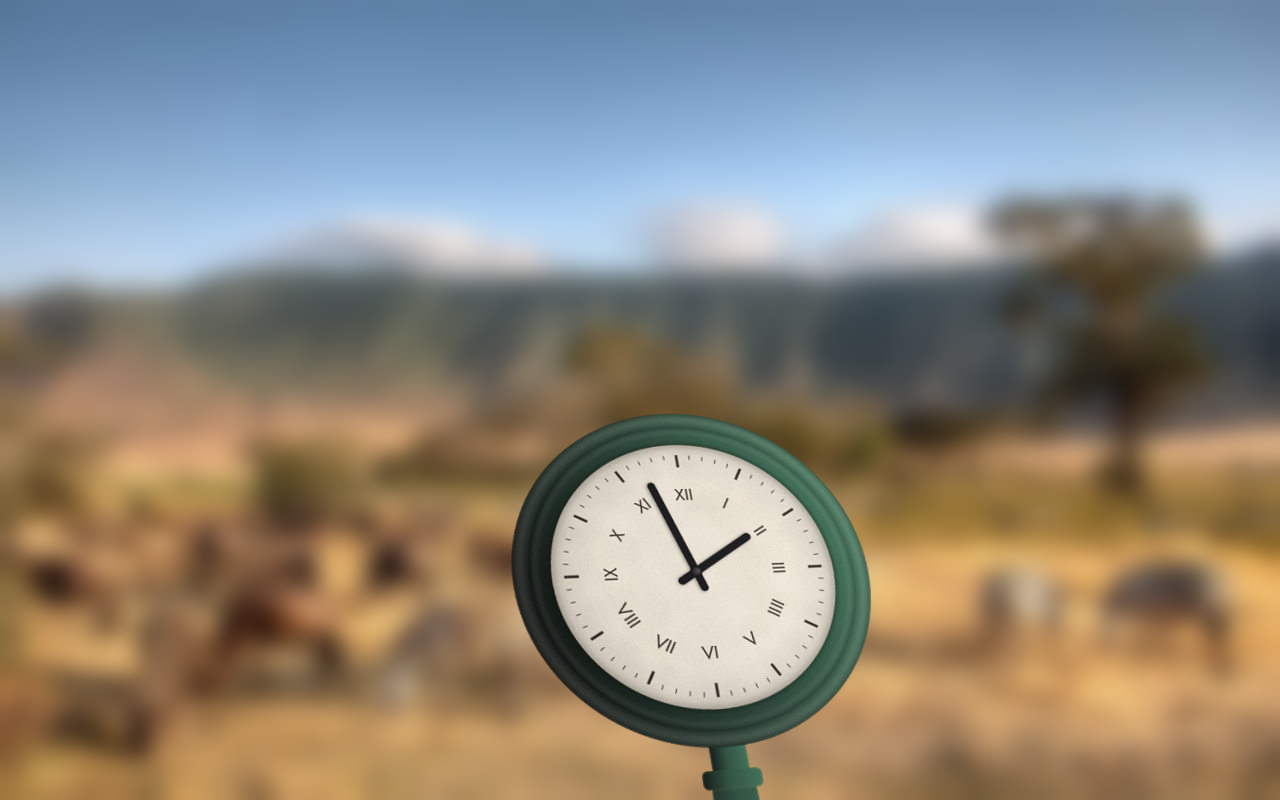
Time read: 1.57
